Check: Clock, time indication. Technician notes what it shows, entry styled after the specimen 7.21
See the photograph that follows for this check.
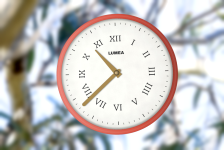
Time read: 10.38
